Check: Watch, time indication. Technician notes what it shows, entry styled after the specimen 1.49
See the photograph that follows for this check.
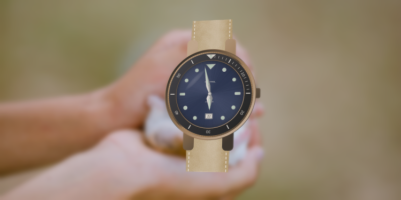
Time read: 5.58
